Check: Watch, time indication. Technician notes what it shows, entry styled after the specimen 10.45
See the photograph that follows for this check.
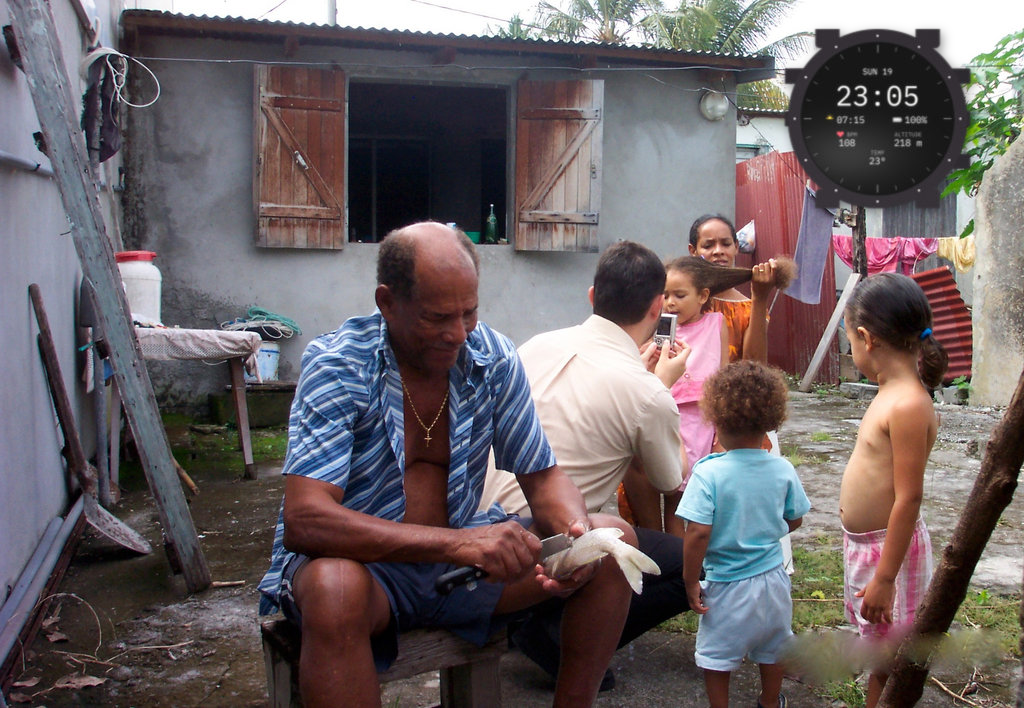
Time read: 23.05
